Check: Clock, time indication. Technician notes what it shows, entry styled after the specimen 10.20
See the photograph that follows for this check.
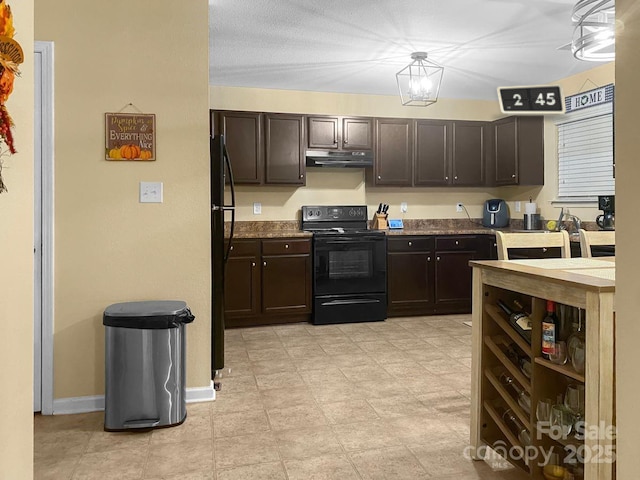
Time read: 2.45
